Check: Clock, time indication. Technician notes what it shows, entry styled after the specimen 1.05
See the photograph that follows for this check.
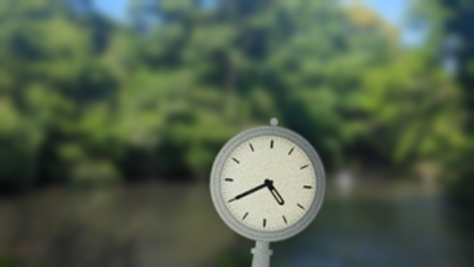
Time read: 4.40
